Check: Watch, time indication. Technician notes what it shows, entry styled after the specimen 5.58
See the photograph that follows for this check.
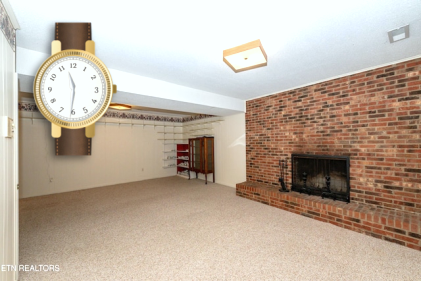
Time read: 11.31
